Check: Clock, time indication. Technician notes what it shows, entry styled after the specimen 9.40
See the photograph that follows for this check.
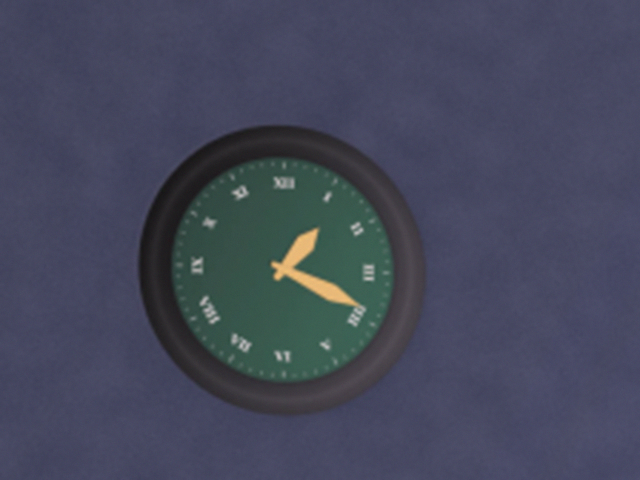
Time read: 1.19
